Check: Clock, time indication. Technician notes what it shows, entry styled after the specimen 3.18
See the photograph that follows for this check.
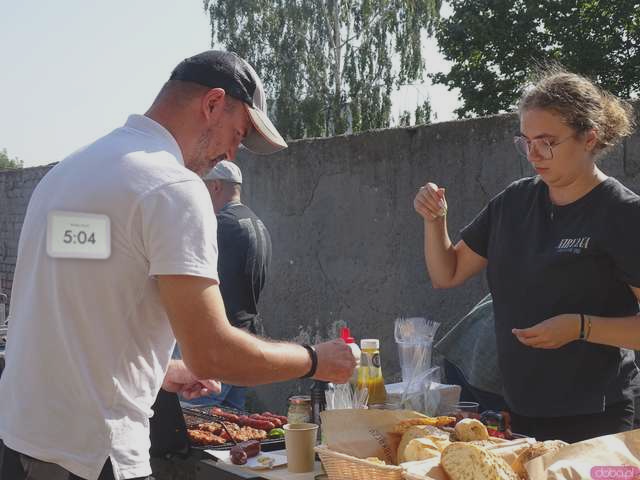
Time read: 5.04
